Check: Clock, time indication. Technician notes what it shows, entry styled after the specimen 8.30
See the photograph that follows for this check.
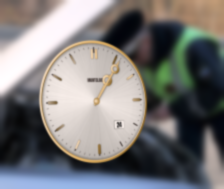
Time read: 1.06
